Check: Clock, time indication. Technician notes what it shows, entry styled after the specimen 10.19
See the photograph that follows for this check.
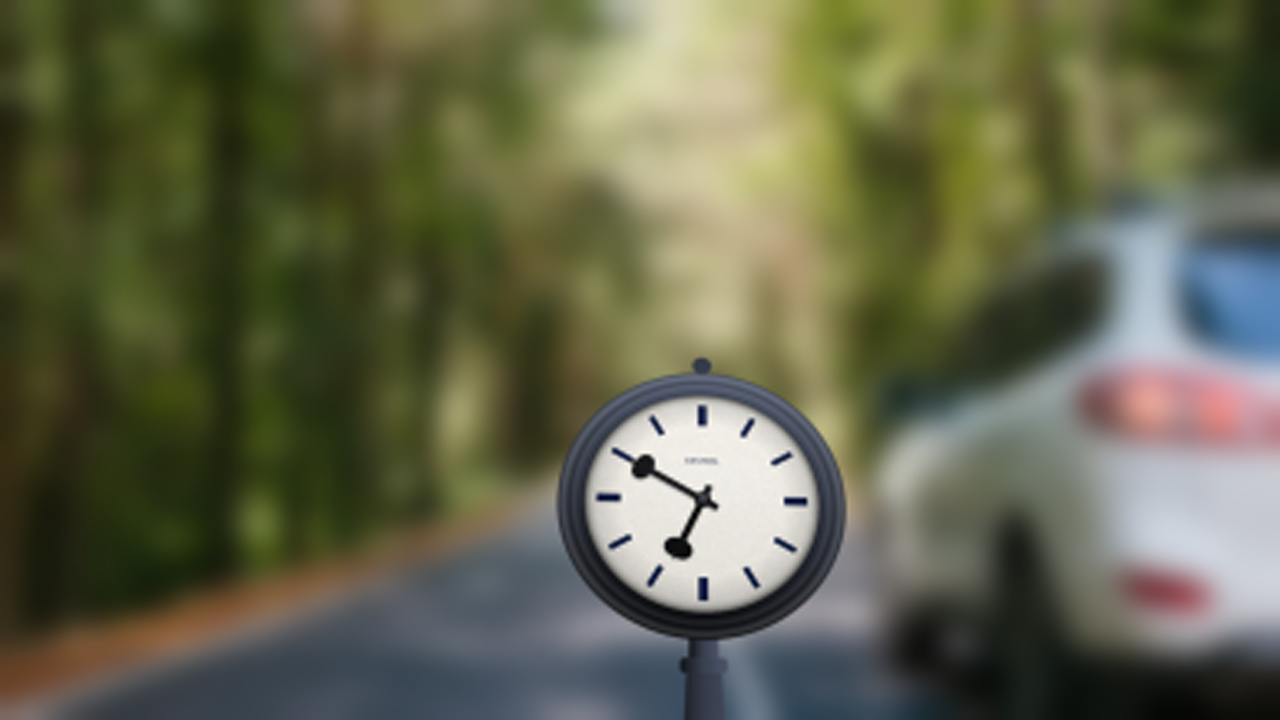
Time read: 6.50
